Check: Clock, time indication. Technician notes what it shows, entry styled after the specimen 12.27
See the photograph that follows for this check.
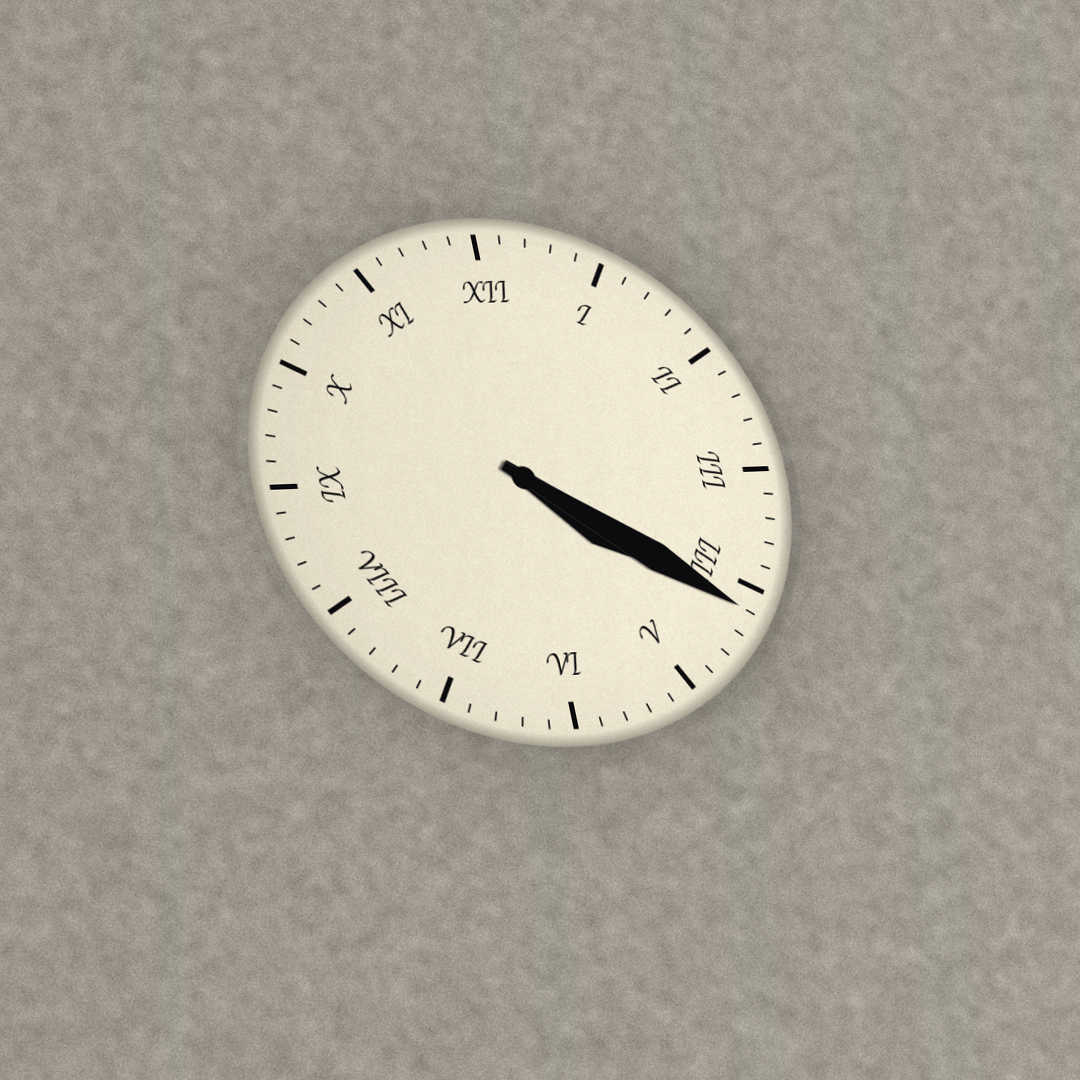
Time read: 4.21
